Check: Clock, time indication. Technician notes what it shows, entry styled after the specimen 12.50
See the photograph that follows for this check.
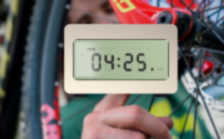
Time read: 4.25
